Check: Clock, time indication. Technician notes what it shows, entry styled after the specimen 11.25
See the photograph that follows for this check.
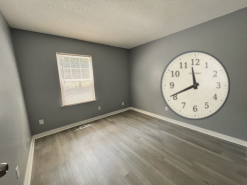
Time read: 11.41
